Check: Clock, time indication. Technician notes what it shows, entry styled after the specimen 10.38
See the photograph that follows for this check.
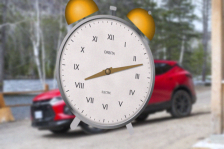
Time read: 8.12
